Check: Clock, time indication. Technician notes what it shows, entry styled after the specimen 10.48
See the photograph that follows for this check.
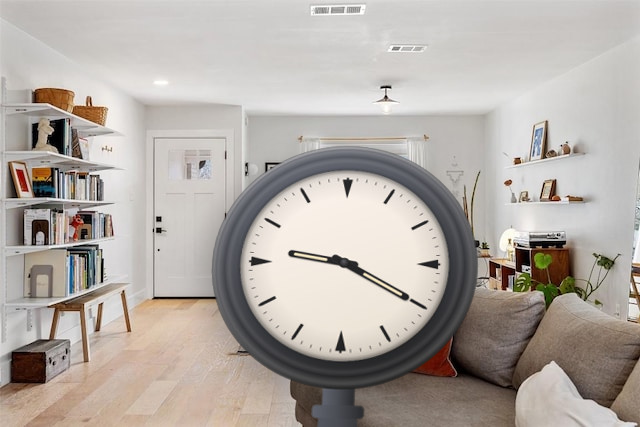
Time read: 9.20
